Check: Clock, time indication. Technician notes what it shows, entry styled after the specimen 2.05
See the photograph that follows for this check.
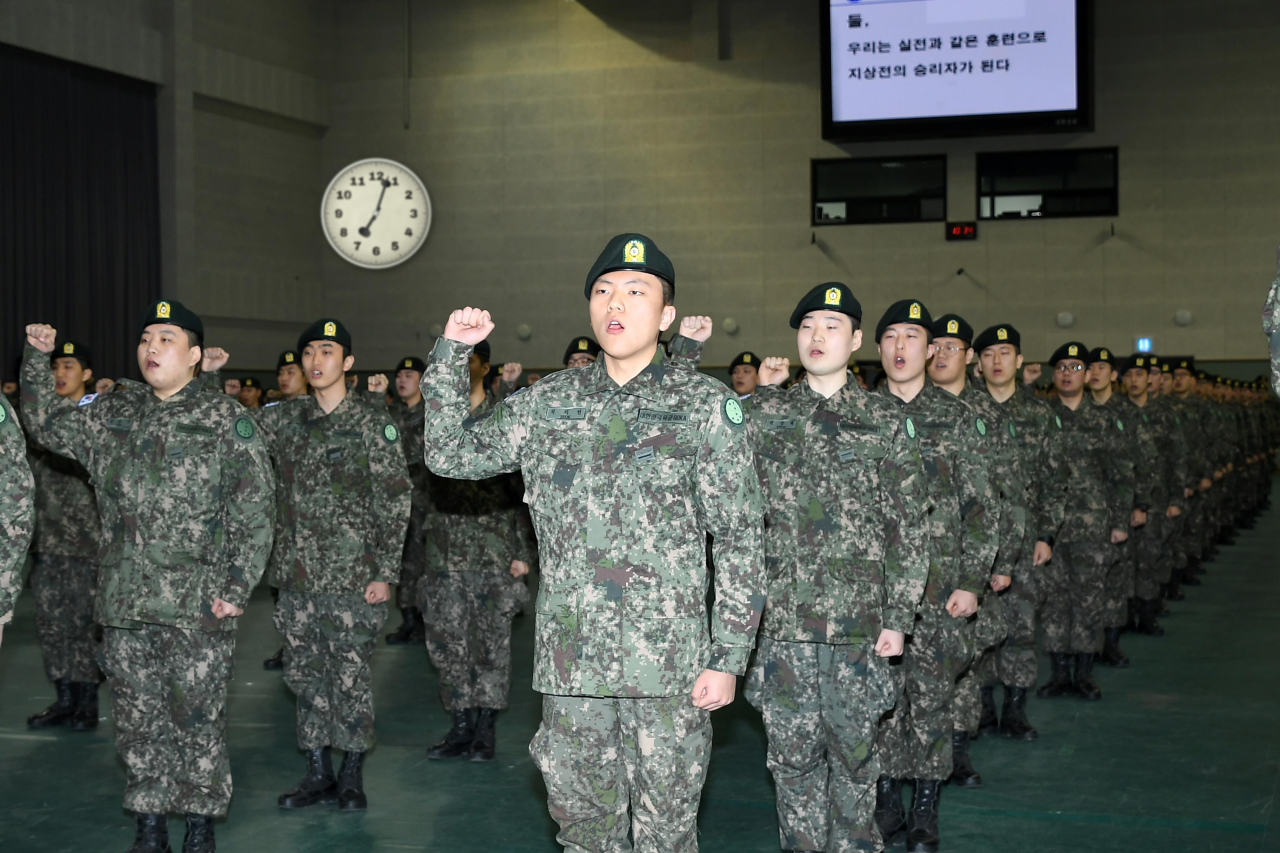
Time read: 7.03
